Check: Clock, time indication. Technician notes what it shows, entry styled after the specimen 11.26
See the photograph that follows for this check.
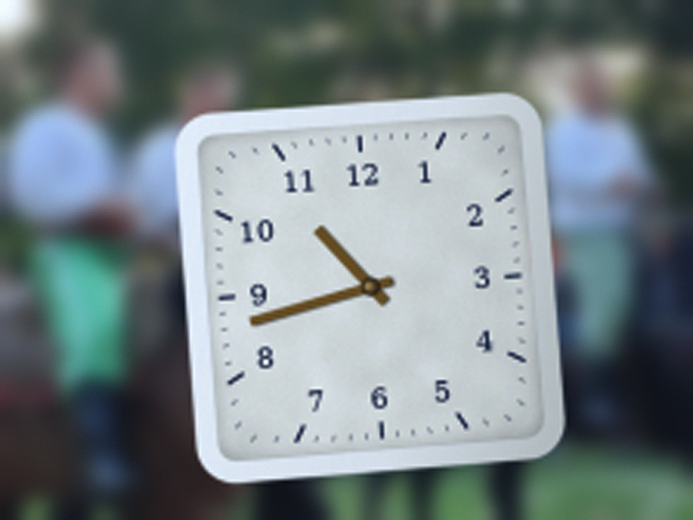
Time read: 10.43
